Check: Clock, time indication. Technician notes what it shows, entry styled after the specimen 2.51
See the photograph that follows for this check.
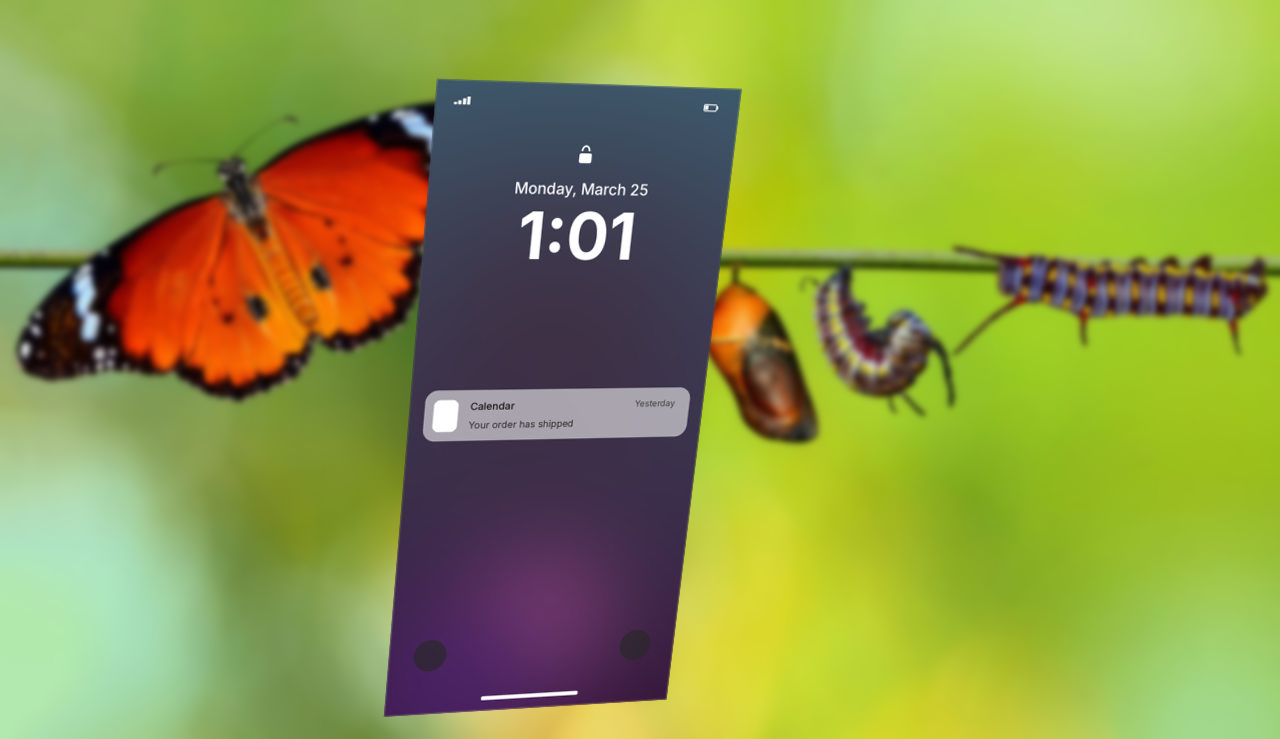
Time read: 1.01
